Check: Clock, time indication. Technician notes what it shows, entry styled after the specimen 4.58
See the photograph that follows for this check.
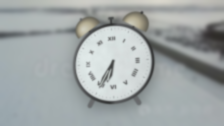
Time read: 6.35
